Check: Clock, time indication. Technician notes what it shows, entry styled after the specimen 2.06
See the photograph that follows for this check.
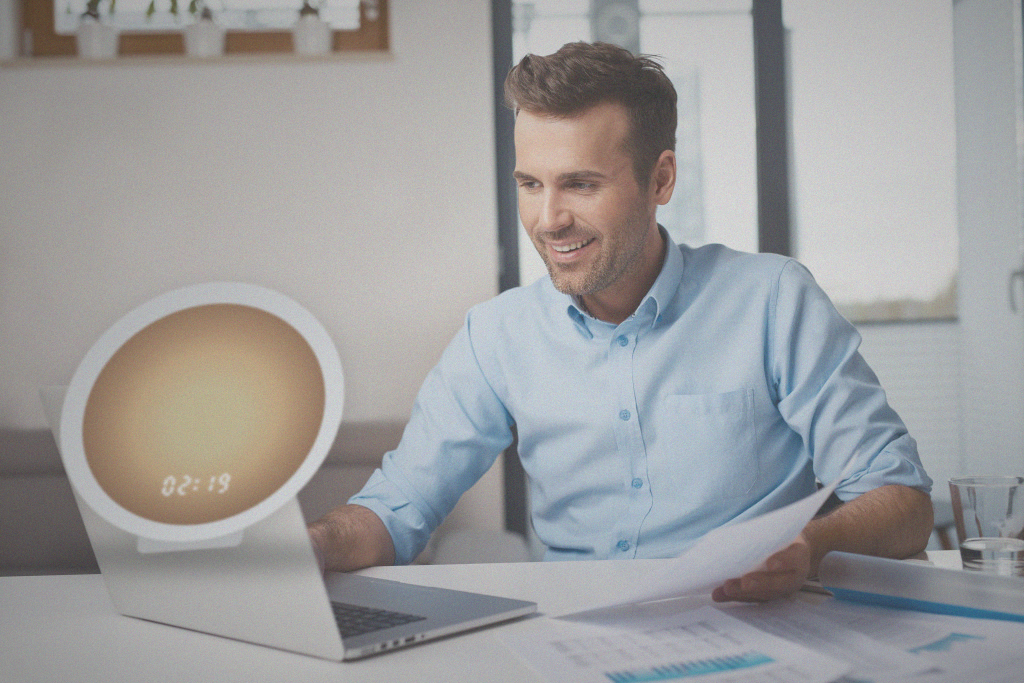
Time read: 2.19
